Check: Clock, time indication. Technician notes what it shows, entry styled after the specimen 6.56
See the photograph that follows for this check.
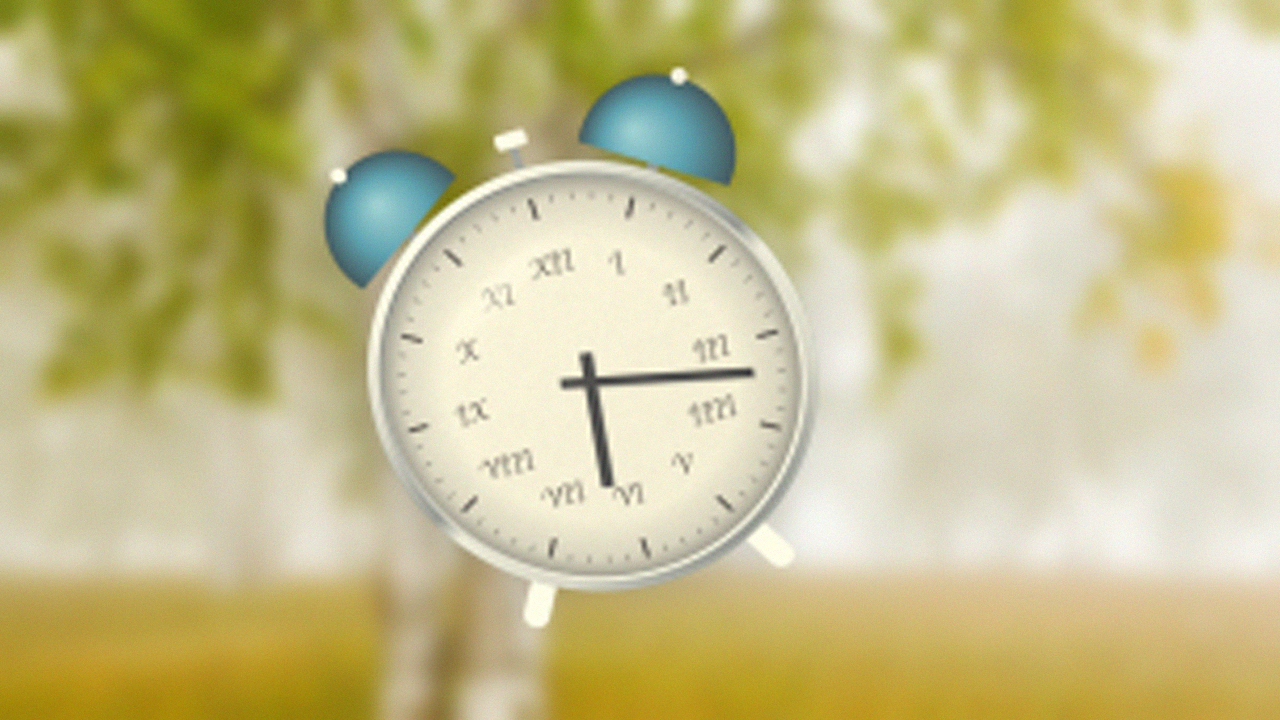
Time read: 6.17
